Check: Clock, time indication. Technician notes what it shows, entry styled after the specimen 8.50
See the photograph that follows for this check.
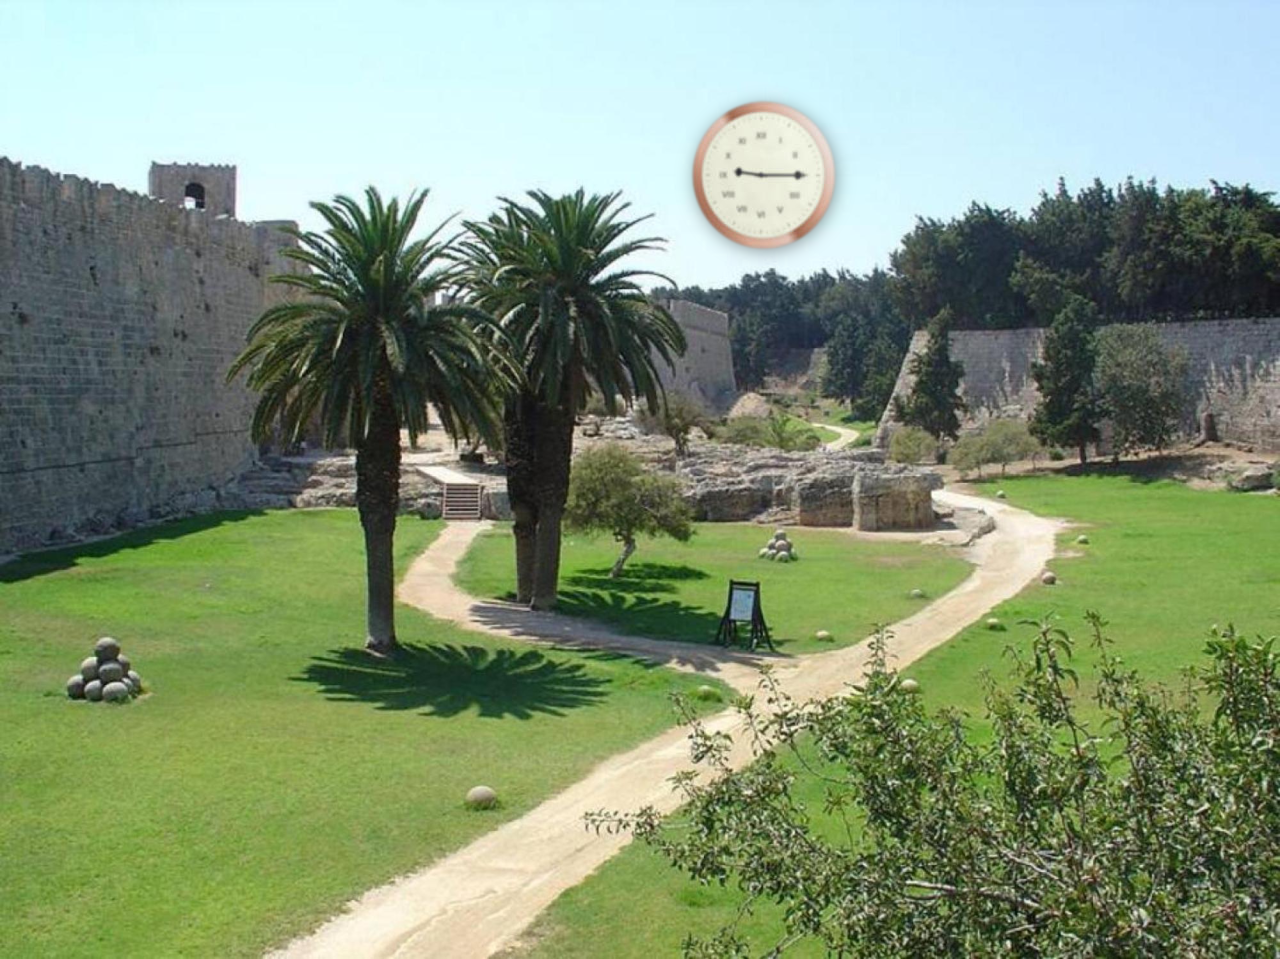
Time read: 9.15
